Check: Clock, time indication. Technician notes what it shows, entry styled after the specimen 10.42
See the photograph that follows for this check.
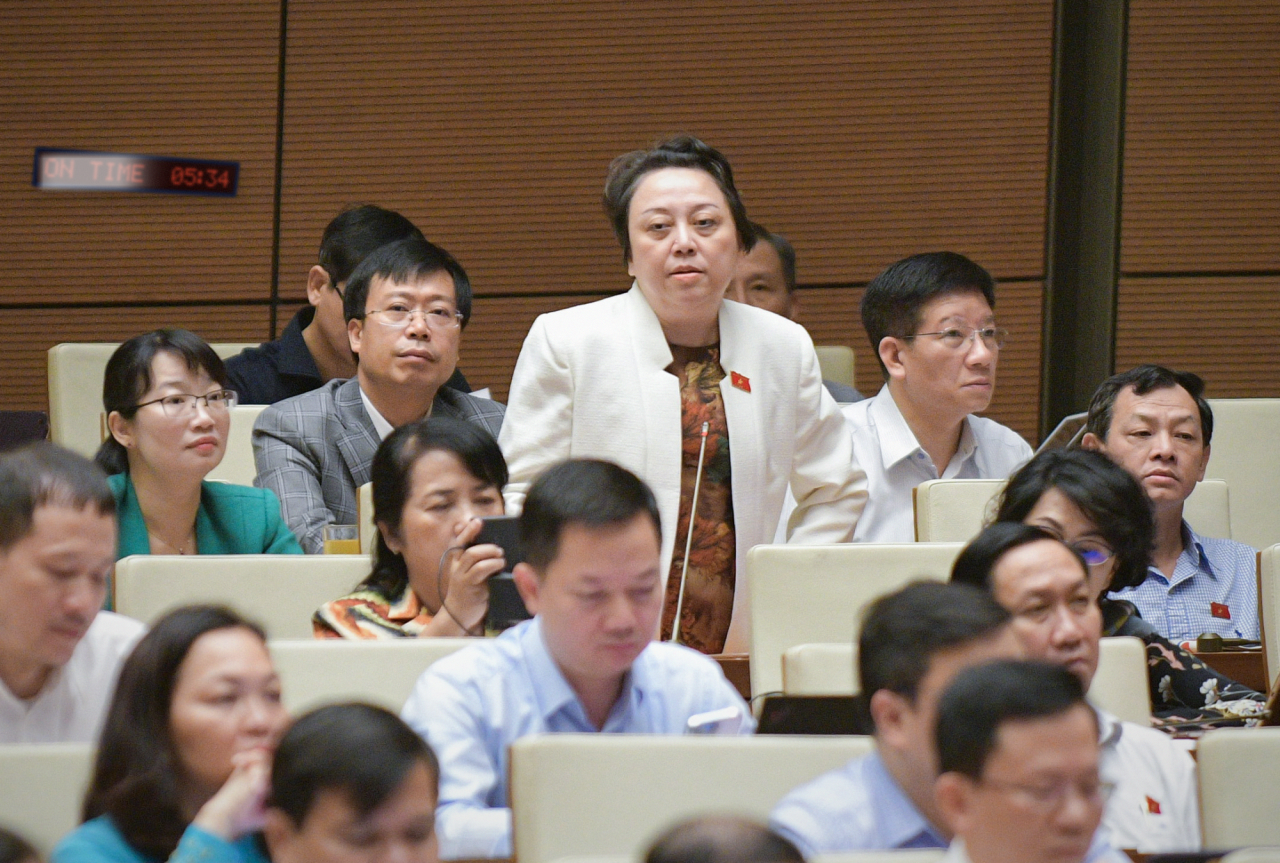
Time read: 5.34
